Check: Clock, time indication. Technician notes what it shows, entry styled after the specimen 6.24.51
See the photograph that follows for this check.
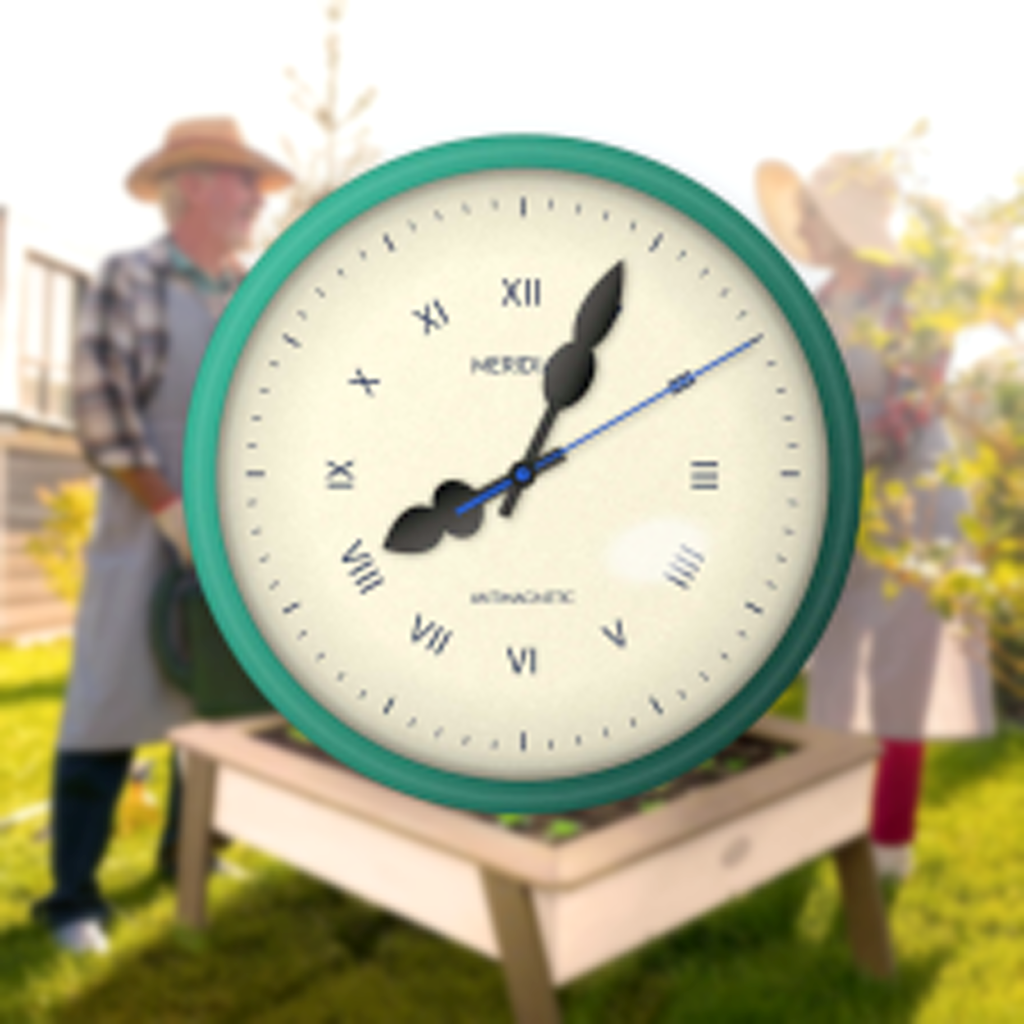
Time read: 8.04.10
